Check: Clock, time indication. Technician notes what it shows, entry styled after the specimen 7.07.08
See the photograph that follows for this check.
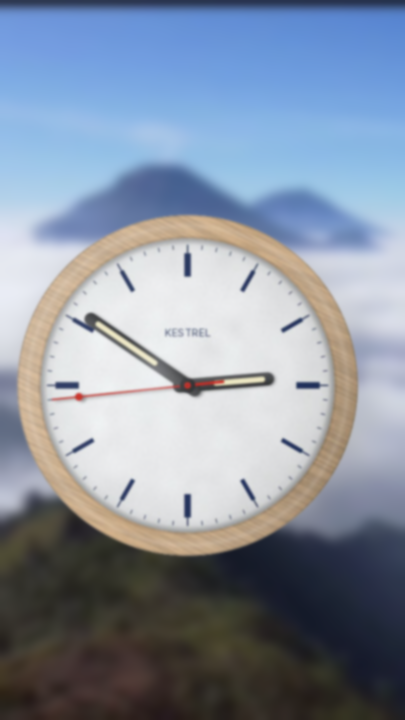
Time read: 2.50.44
